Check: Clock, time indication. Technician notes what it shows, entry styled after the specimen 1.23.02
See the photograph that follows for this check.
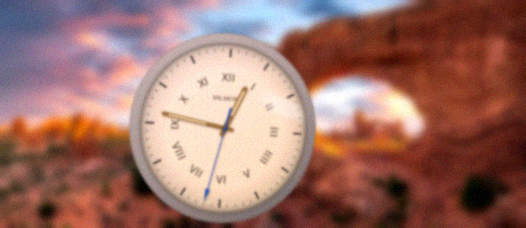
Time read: 12.46.32
